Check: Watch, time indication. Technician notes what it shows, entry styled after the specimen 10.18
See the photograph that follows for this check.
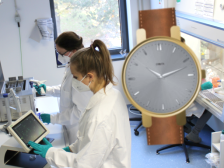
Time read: 10.12
